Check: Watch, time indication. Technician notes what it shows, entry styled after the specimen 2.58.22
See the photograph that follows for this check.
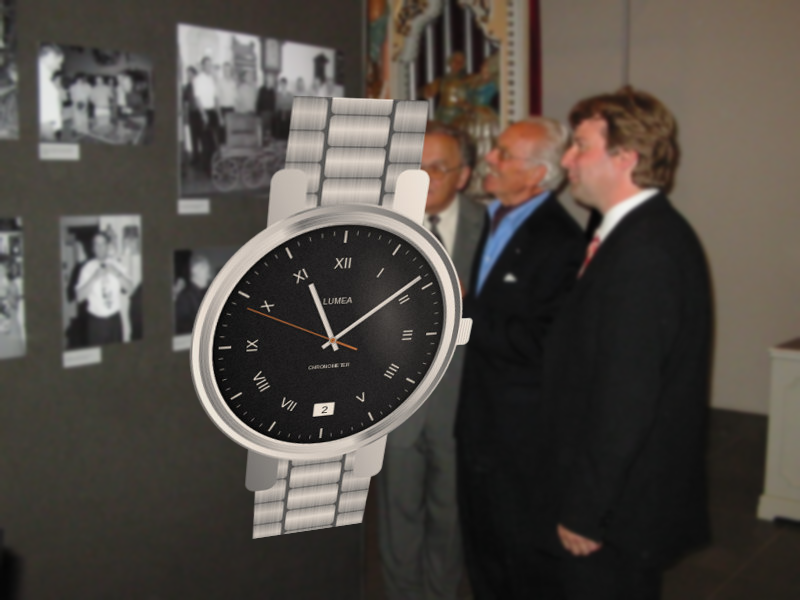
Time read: 11.08.49
